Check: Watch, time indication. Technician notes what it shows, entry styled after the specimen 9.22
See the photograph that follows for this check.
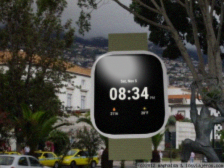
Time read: 8.34
